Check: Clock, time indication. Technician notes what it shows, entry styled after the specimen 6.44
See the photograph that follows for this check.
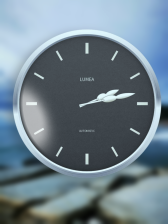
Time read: 2.13
